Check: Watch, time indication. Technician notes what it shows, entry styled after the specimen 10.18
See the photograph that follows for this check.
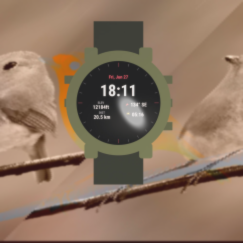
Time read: 18.11
